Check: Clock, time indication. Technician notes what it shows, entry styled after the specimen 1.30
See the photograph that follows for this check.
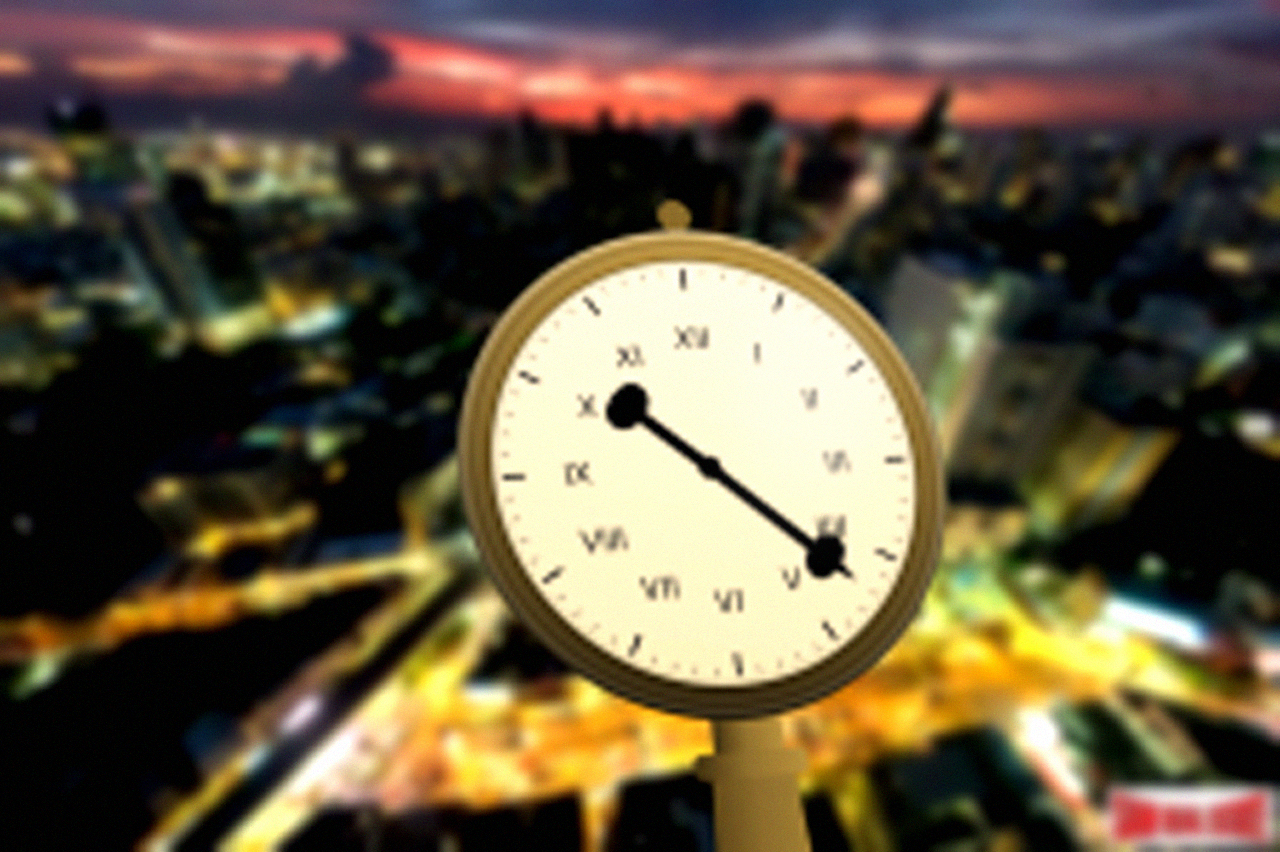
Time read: 10.22
